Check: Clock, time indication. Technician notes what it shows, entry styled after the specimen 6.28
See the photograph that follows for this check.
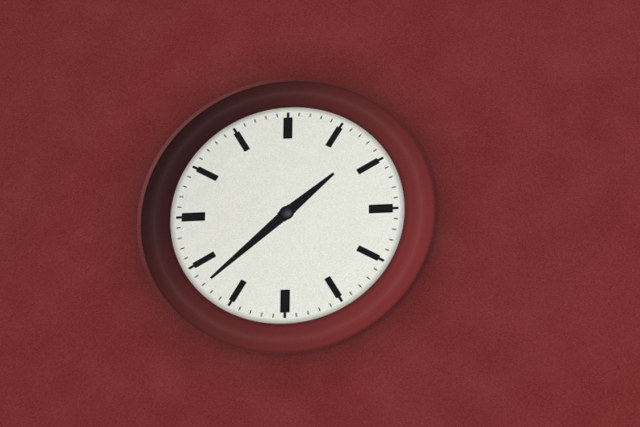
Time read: 1.38
